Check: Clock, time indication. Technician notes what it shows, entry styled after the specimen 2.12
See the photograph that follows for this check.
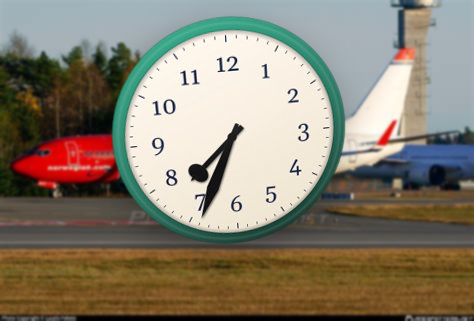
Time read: 7.34
